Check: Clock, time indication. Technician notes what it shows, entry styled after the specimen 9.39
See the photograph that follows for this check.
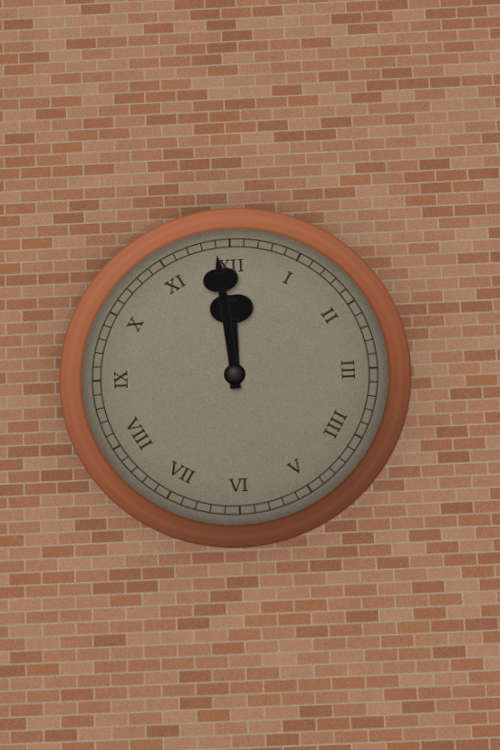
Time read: 11.59
